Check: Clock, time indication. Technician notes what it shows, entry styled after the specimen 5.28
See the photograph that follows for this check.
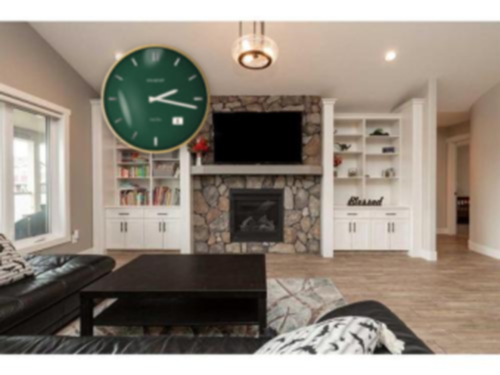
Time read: 2.17
